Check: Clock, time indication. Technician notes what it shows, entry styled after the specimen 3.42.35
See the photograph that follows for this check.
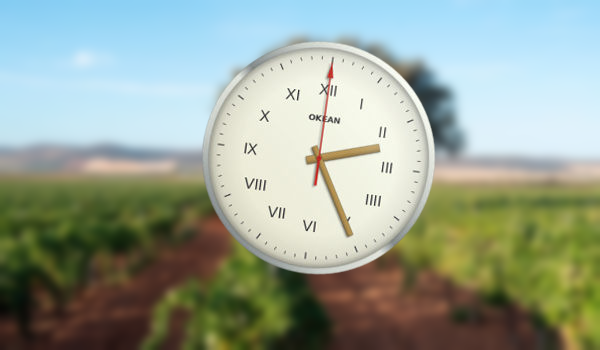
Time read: 2.25.00
